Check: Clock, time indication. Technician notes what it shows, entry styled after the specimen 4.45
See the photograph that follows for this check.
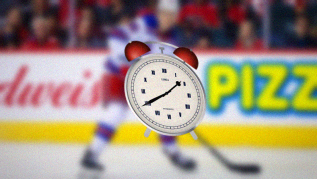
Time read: 1.40
